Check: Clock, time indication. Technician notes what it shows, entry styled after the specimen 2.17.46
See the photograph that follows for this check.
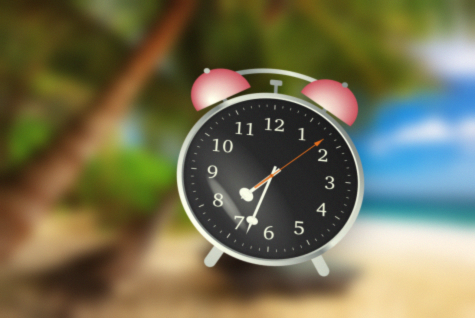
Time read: 7.33.08
